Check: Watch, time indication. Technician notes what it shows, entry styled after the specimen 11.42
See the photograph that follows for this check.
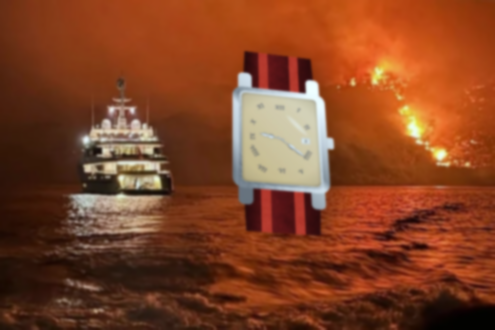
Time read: 9.21
